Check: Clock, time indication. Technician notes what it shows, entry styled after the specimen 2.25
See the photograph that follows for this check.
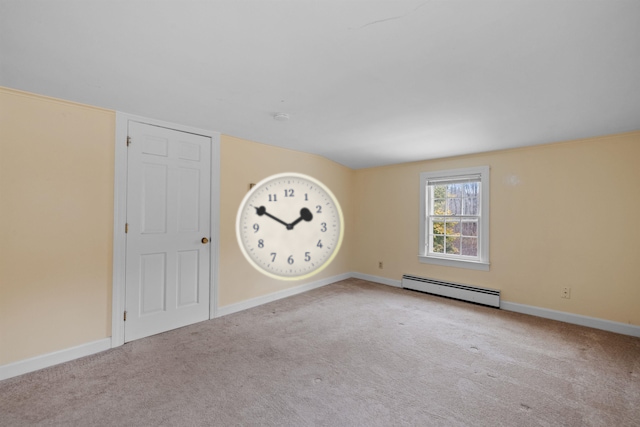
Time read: 1.50
